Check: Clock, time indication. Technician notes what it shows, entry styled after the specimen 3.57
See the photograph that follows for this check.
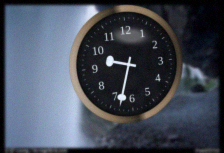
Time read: 9.33
